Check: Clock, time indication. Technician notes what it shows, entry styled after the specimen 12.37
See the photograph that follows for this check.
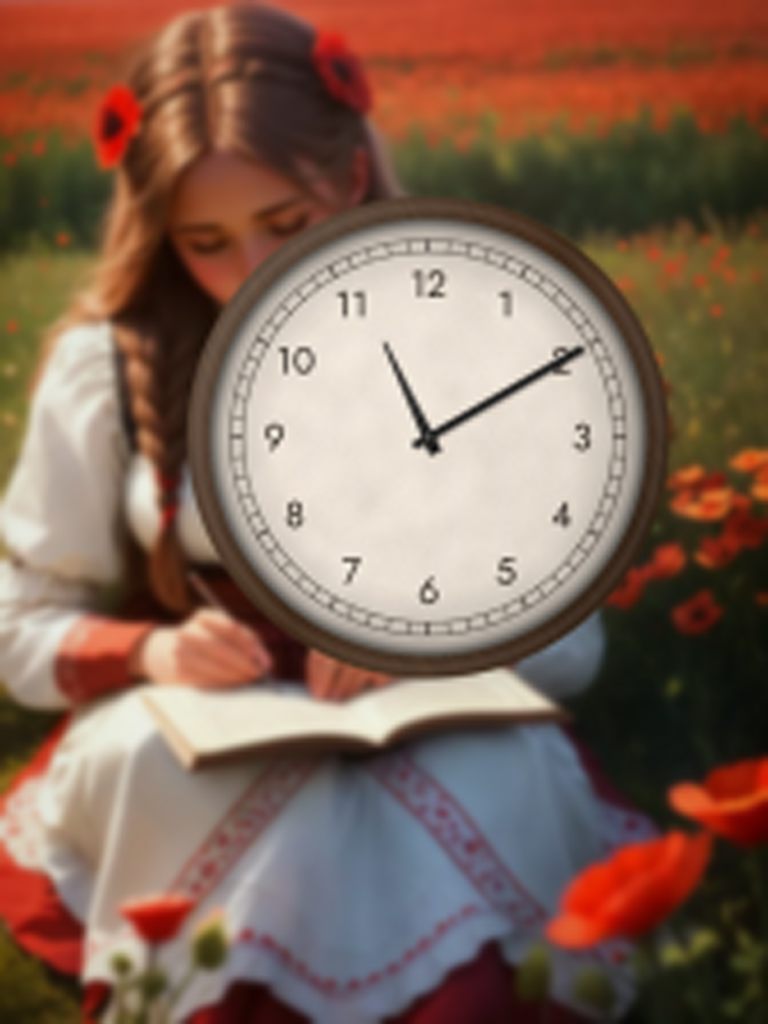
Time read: 11.10
